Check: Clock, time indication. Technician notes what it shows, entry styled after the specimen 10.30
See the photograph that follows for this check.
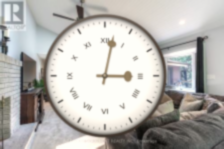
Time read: 3.02
